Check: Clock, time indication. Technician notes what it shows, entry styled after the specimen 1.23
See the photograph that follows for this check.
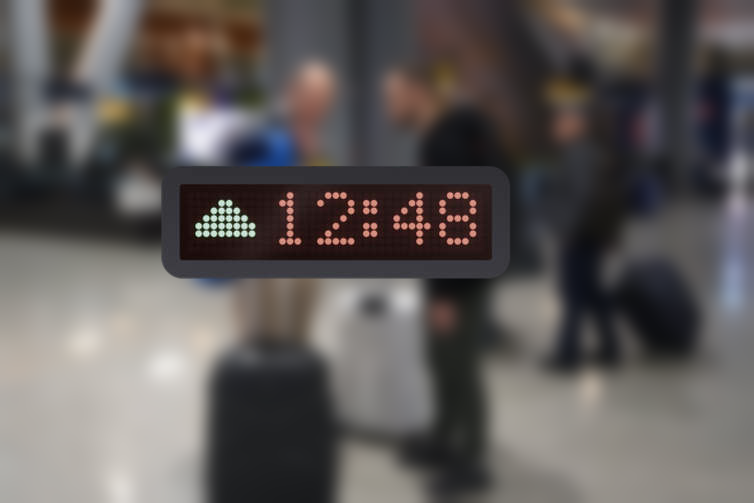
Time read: 12.48
